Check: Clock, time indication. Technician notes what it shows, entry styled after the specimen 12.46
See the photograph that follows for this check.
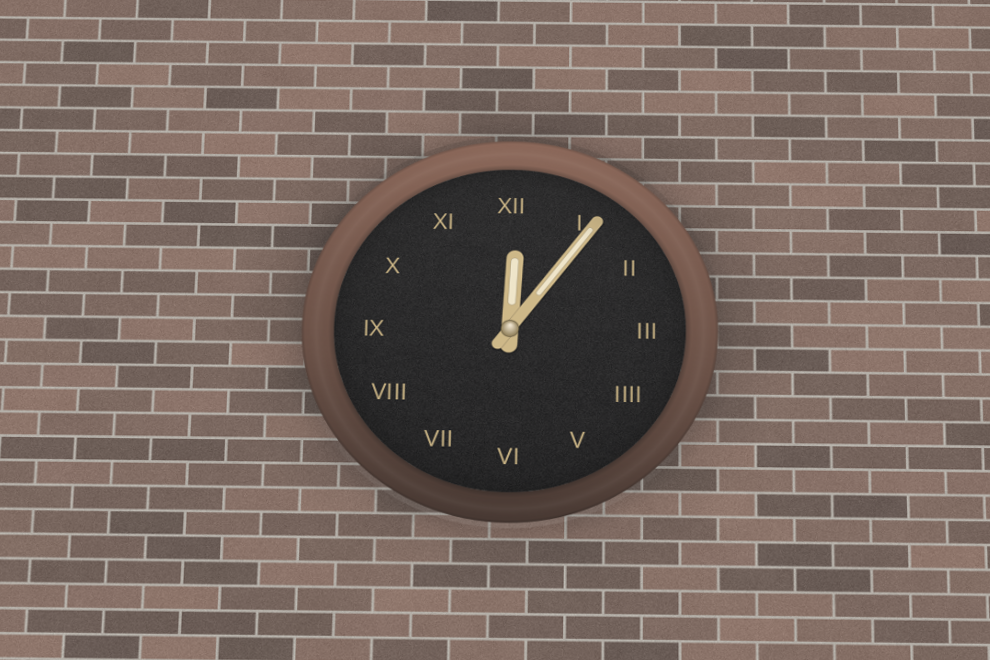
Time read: 12.06
